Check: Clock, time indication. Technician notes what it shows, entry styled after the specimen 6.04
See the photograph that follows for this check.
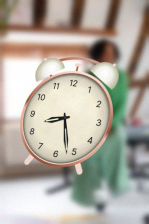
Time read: 8.27
